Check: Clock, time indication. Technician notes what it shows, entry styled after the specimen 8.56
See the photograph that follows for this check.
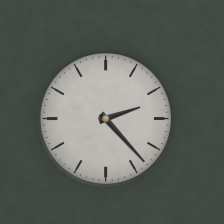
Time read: 2.23
